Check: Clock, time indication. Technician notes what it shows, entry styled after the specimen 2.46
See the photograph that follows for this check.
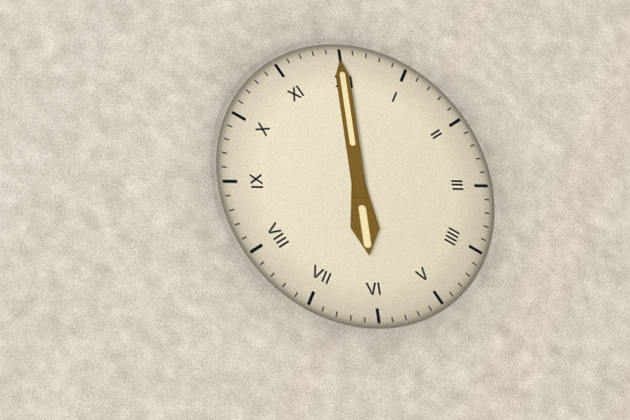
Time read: 6.00
